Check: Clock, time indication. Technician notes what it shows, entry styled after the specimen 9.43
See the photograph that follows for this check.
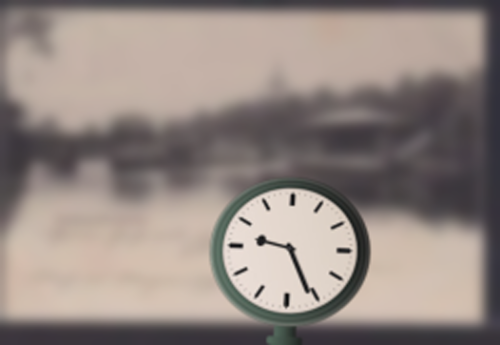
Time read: 9.26
